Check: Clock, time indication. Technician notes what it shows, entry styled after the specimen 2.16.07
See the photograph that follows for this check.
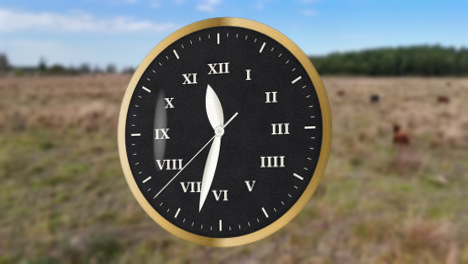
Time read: 11.32.38
